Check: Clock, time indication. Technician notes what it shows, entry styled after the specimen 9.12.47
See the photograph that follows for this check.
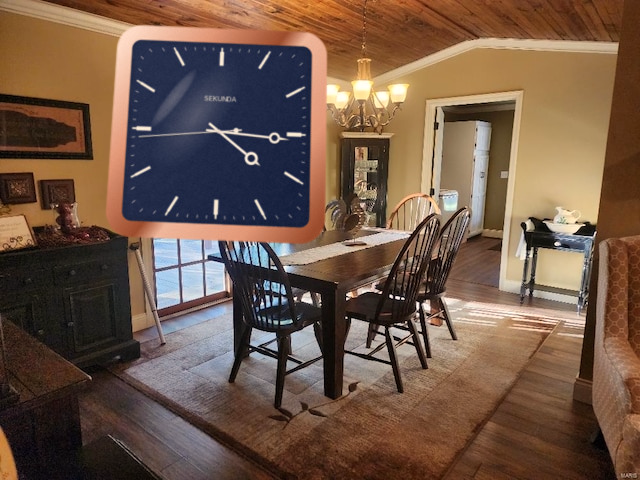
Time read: 4.15.44
